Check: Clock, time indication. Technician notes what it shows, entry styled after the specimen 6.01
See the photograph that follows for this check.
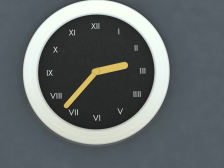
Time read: 2.37
